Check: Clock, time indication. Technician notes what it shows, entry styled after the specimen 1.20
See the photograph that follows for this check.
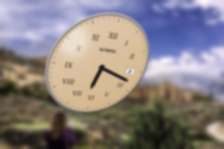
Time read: 6.18
